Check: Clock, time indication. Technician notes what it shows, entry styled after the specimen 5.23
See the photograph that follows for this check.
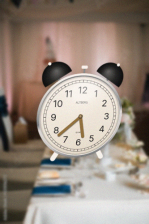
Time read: 5.38
